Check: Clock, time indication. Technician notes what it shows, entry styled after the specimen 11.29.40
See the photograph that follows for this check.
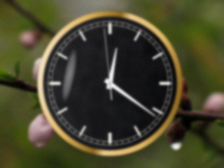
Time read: 12.20.59
